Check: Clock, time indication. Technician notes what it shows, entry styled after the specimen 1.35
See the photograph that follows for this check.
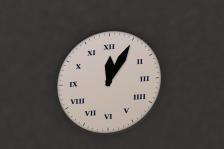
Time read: 12.05
